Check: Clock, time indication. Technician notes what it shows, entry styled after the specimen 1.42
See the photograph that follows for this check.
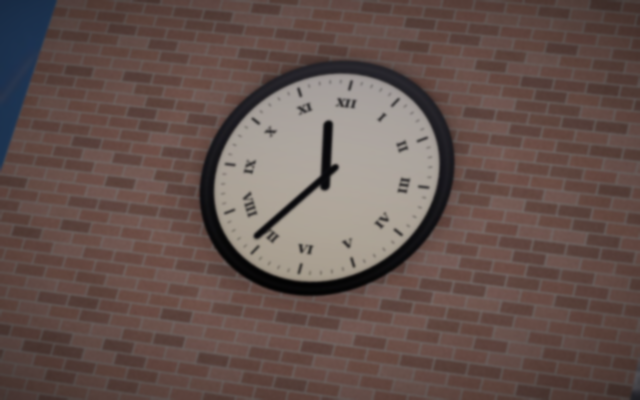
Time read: 11.36
